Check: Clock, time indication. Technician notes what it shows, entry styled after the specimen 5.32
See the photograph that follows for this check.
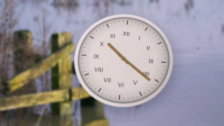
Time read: 10.21
